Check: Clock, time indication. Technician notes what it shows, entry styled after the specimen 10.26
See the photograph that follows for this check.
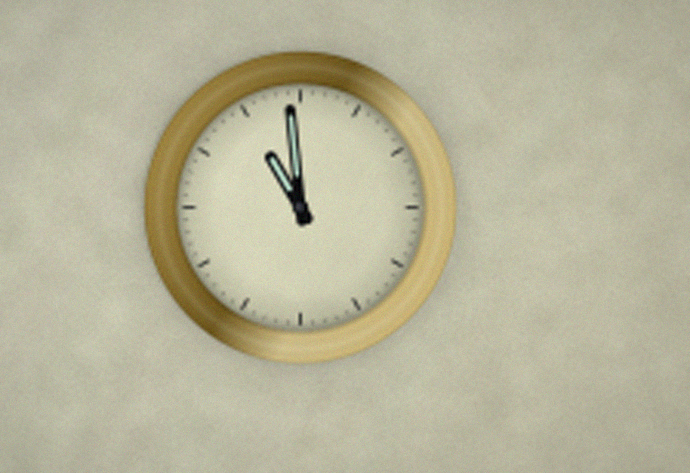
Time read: 10.59
